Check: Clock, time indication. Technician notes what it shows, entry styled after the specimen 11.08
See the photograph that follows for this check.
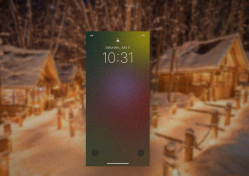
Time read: 10.31
